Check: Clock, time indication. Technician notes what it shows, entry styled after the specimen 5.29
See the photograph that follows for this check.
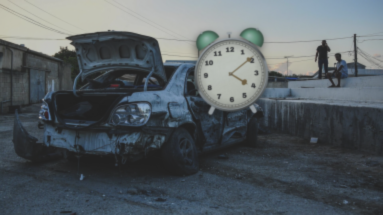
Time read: 4.09
